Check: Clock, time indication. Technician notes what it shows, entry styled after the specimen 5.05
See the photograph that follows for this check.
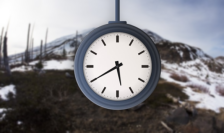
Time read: 5.40
